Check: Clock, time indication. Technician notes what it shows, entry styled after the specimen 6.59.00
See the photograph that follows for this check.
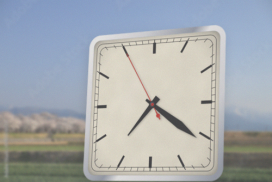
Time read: 7.20.55
